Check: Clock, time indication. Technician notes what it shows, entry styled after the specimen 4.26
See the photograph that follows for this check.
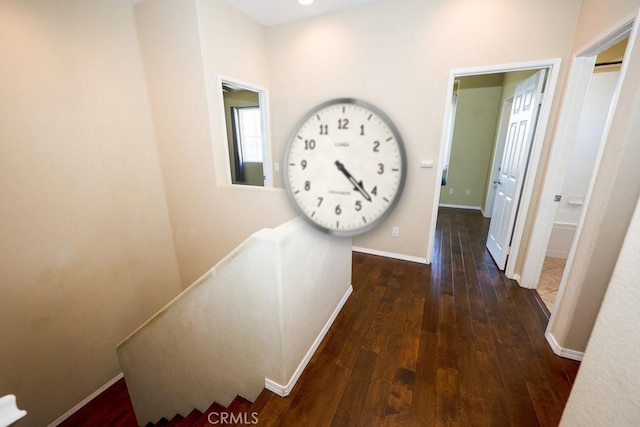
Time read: 4.22
